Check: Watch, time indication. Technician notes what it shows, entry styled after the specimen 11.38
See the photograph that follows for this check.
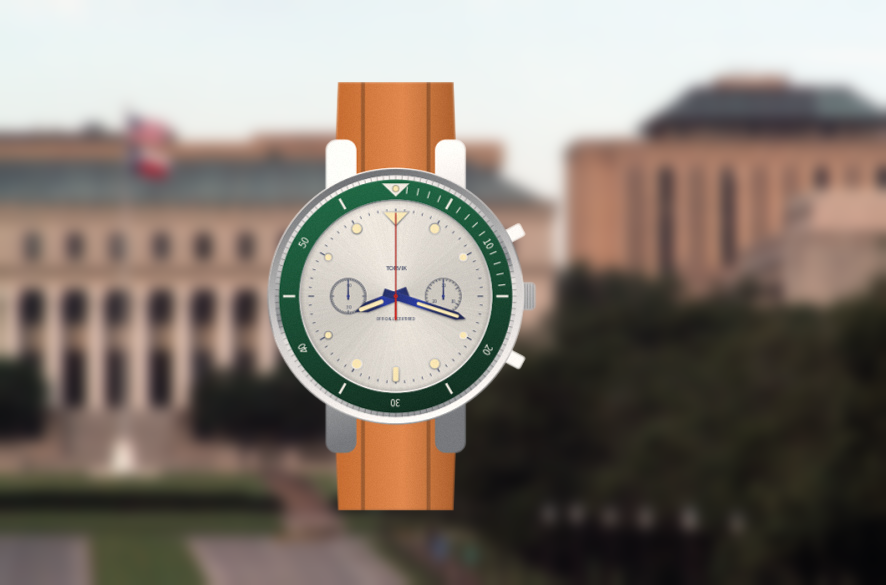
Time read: 8.18
